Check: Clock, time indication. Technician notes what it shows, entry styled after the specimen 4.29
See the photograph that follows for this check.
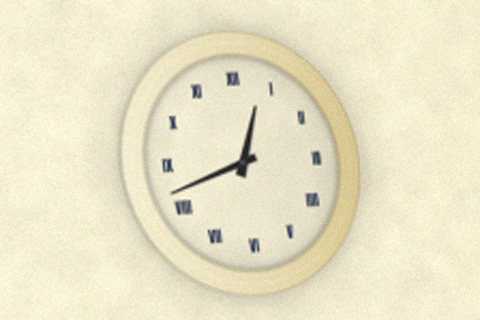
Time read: 12.42
